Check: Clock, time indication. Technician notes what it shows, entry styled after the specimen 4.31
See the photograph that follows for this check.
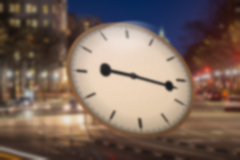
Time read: 9.17
